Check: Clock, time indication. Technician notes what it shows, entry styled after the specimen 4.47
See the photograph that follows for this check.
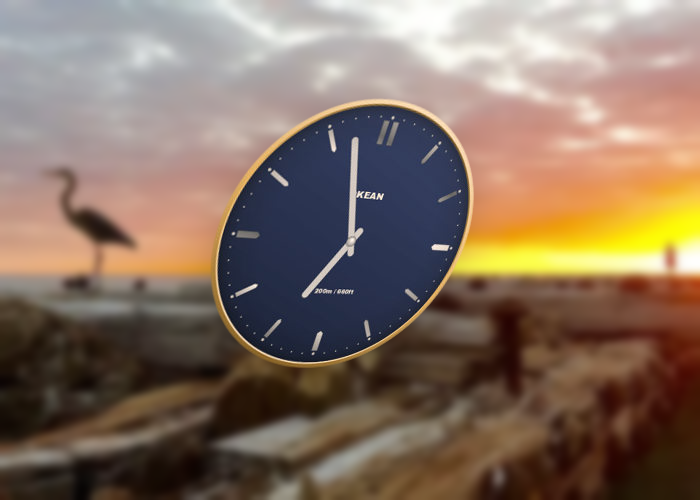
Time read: 6.57
